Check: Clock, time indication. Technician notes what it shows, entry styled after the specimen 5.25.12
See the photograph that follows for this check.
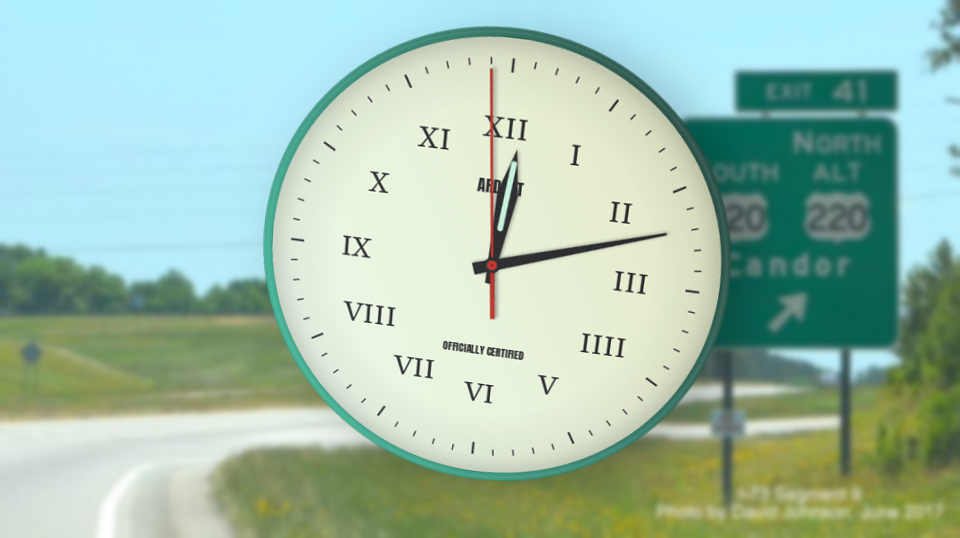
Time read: 12.11.59
